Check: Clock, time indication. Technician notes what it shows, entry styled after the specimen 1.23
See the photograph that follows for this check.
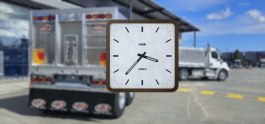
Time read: 3.37
